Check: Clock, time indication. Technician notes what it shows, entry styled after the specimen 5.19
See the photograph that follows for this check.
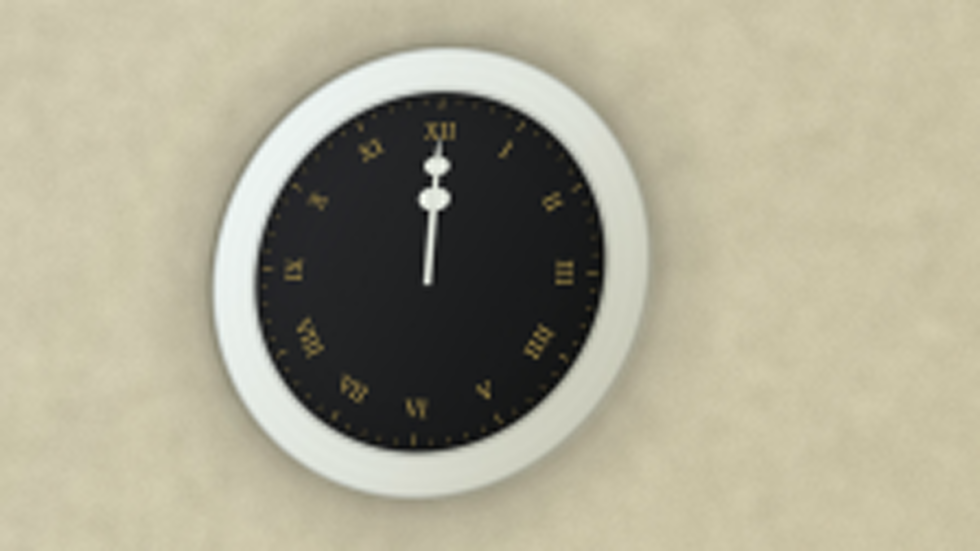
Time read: 12.00
